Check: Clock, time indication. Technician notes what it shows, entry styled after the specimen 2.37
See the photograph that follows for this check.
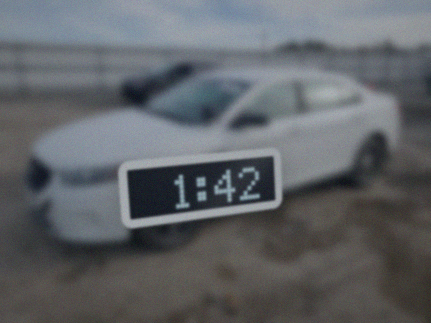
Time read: 1.42
